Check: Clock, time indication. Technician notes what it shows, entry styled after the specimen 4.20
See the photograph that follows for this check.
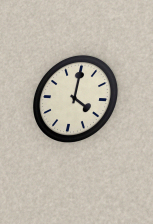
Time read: 4.00
